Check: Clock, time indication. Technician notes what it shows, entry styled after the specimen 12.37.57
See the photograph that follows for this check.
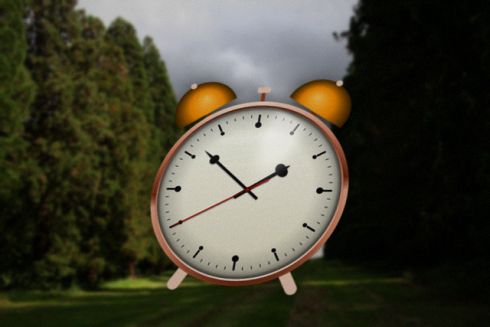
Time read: 1.51.40
